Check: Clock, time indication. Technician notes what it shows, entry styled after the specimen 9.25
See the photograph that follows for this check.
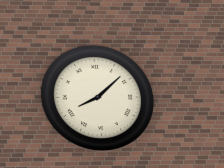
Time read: 8.08
